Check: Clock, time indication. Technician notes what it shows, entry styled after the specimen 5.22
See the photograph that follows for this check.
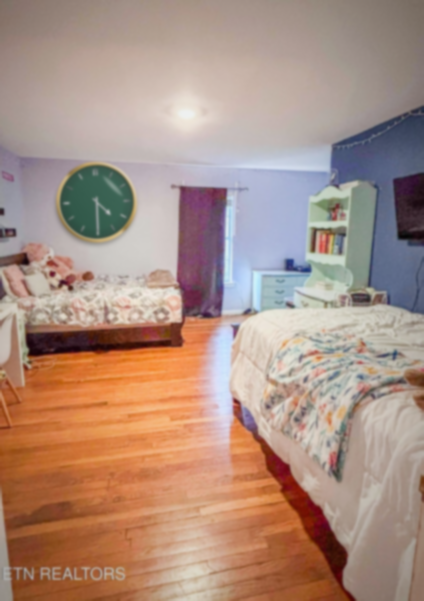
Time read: 4.30
